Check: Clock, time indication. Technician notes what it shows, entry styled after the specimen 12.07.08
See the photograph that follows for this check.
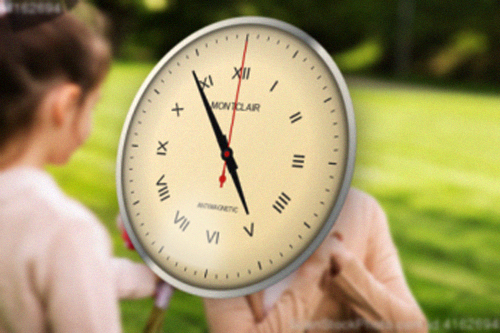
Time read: 4.54.00
